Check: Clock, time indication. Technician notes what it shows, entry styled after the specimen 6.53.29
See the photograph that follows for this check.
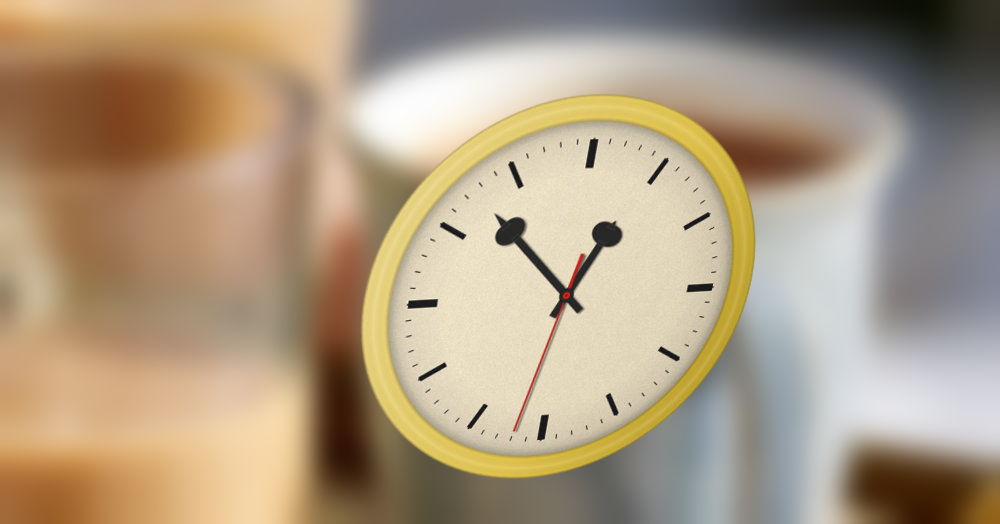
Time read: 12.52.32
